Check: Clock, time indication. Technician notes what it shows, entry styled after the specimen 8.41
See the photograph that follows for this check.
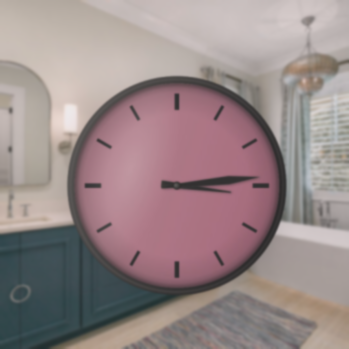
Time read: 3.14
